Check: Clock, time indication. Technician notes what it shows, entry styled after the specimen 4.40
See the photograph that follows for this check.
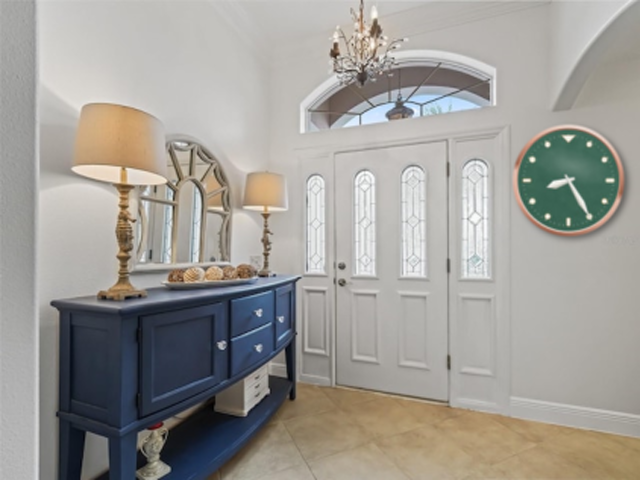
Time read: 8.25
